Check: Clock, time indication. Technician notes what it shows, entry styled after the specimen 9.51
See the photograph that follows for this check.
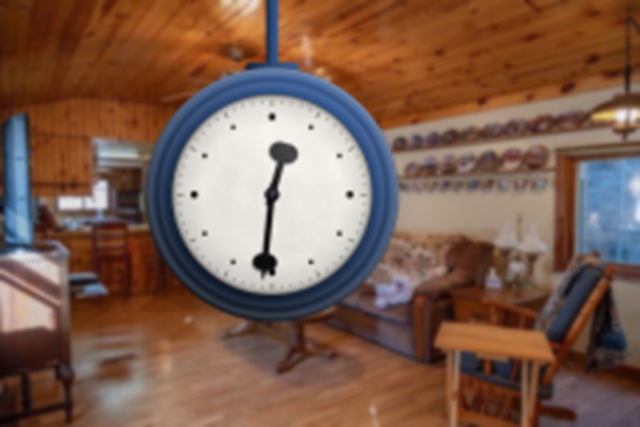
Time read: 12.31
